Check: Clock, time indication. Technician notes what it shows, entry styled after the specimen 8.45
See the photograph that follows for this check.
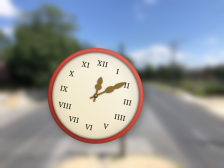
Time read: 12.09
